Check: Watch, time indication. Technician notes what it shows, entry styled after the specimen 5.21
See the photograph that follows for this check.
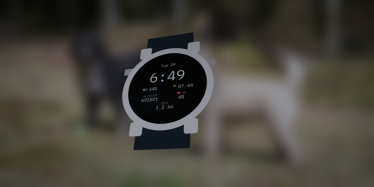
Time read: 6.49
